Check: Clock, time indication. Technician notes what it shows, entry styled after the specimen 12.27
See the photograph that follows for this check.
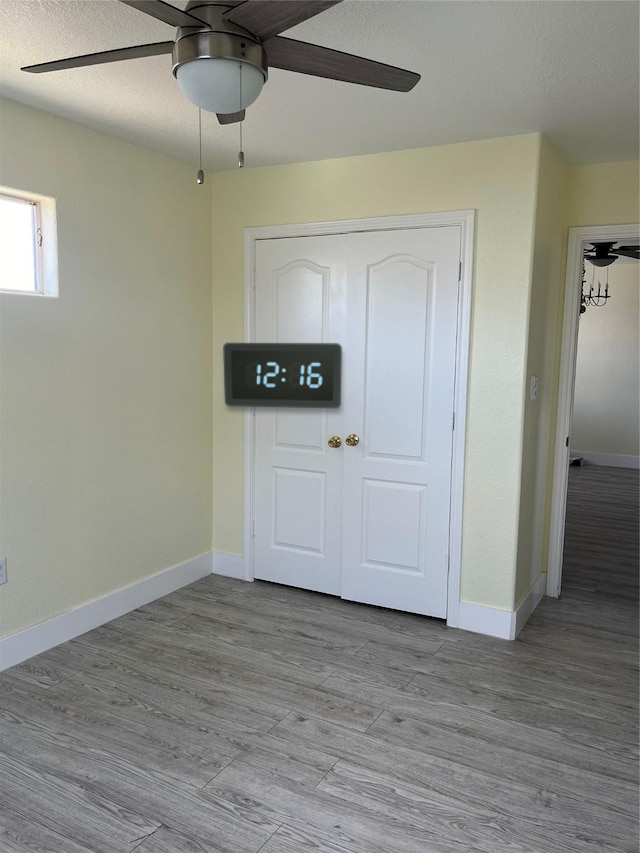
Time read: 12.16
